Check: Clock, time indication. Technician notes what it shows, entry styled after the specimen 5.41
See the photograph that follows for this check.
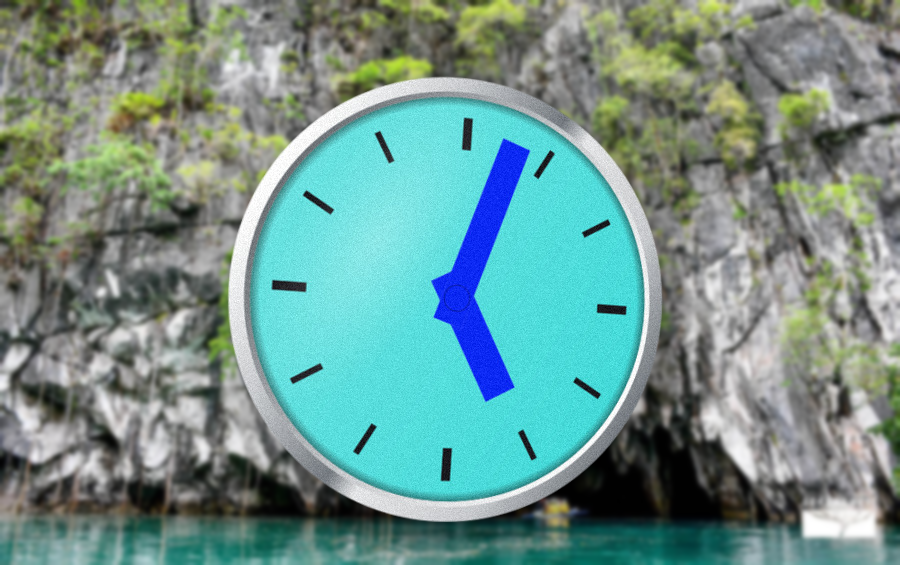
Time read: 5.03
